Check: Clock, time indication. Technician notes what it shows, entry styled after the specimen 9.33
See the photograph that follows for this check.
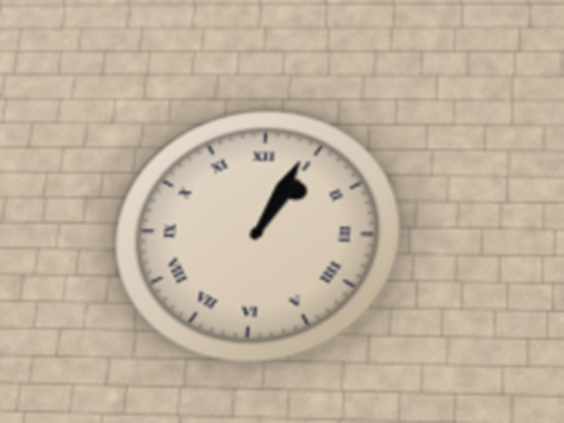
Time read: 1.04
